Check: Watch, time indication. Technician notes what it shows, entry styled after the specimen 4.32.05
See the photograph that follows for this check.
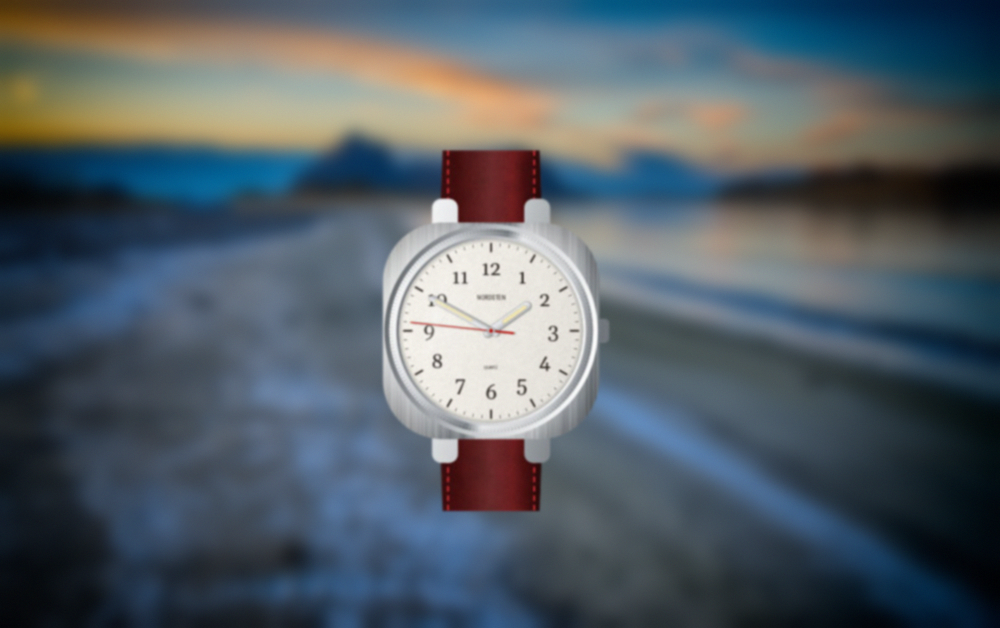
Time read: 1.49.46
